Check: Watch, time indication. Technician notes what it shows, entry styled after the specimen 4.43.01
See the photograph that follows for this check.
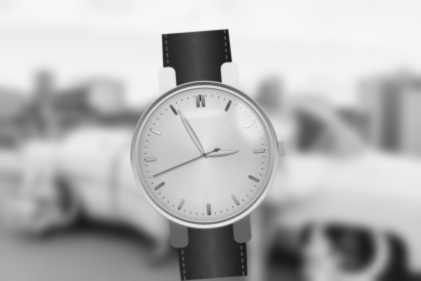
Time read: 2.55.42
